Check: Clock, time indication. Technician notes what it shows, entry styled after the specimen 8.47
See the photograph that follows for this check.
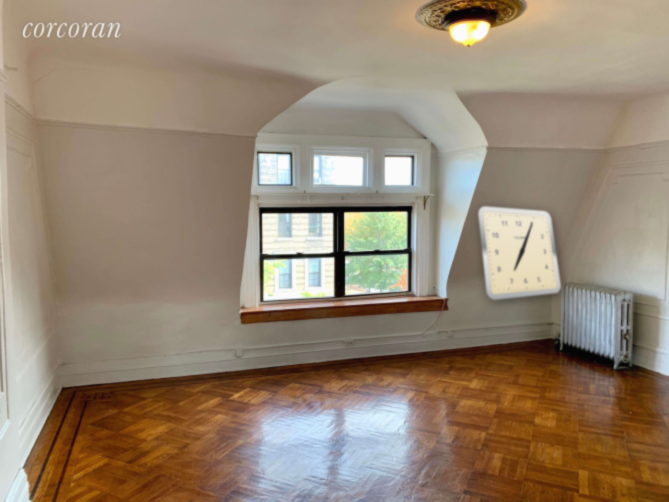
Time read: 7.05
